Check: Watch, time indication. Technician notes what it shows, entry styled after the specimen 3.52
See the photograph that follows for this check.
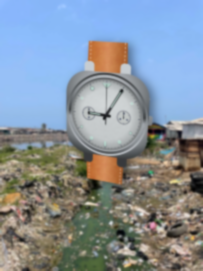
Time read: 9.05
